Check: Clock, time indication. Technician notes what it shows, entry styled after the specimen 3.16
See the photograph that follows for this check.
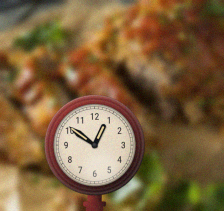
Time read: 12.51
